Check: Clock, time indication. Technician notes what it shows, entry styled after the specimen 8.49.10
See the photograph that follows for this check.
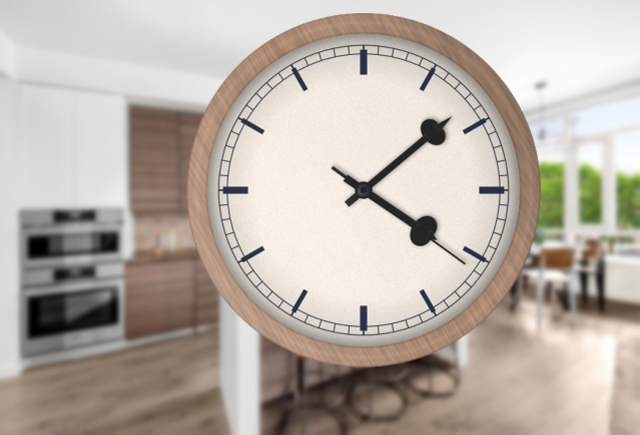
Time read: 4.08.21
